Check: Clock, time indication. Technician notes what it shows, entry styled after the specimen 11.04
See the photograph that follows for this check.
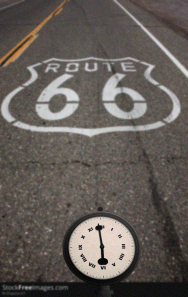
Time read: 5.59
